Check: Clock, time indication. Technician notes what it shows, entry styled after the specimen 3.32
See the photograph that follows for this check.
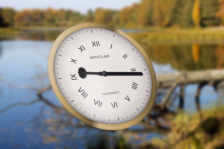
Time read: 9.16
